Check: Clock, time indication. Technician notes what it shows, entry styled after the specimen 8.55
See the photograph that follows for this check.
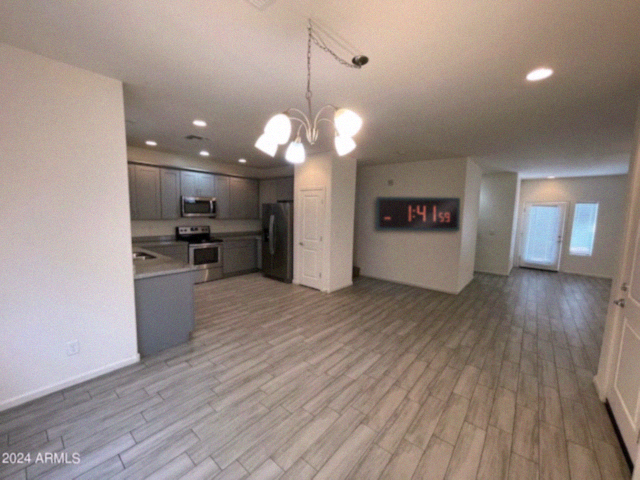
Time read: 1.41
